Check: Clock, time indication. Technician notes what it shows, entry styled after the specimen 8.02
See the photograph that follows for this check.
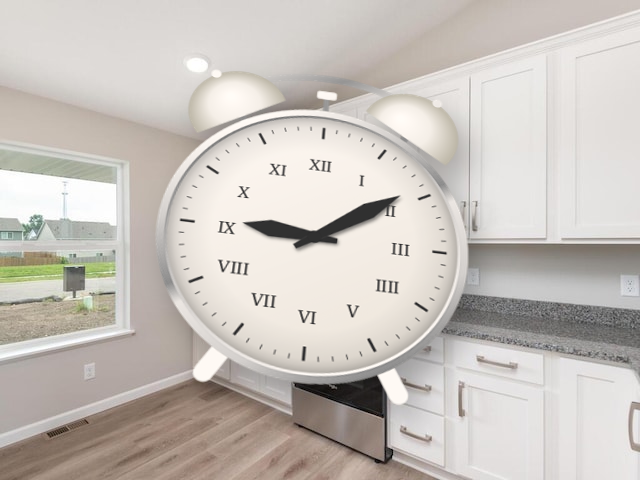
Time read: 9.09
